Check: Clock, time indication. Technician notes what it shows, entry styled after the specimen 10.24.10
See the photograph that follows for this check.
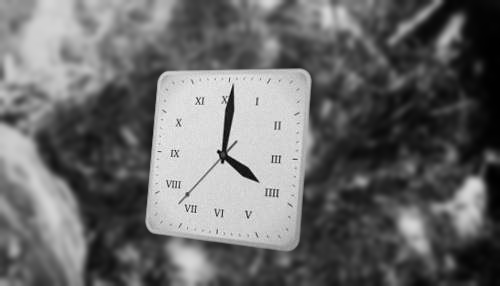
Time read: 4.00.37
